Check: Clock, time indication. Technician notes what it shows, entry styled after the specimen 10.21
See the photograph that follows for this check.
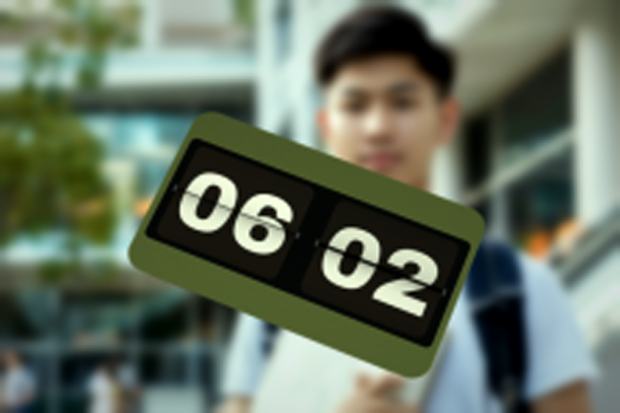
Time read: 6.02
